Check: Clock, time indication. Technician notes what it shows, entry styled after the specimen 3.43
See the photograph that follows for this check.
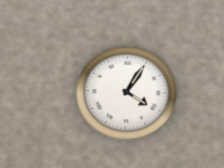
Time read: 4.05
